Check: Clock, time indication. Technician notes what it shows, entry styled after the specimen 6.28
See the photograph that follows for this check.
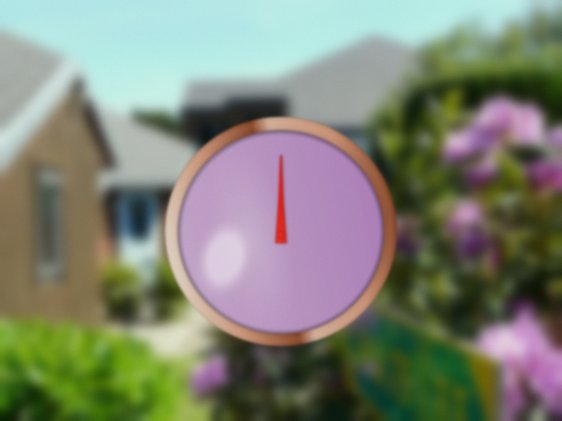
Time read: 12.00
